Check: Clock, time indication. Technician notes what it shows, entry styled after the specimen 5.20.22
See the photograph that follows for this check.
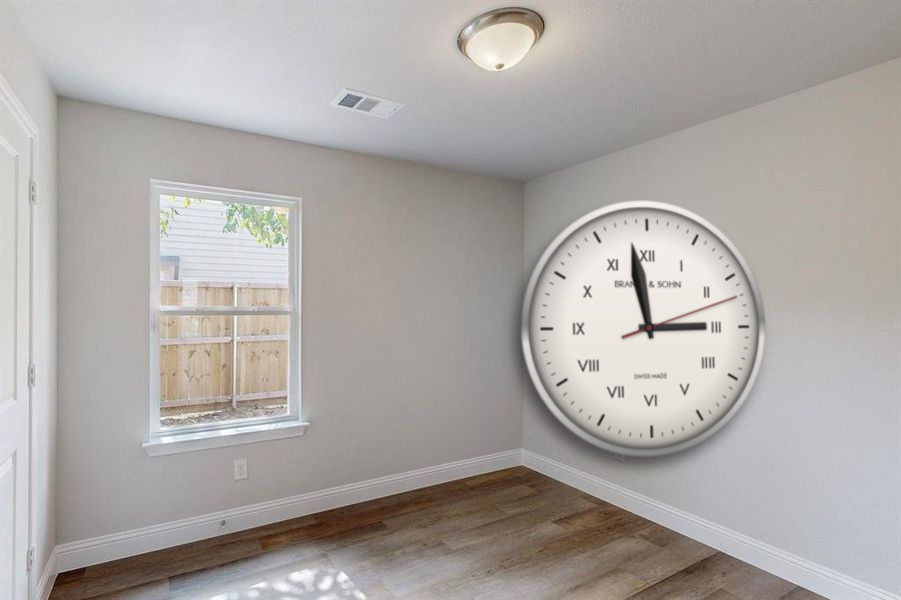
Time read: 2.58.12
